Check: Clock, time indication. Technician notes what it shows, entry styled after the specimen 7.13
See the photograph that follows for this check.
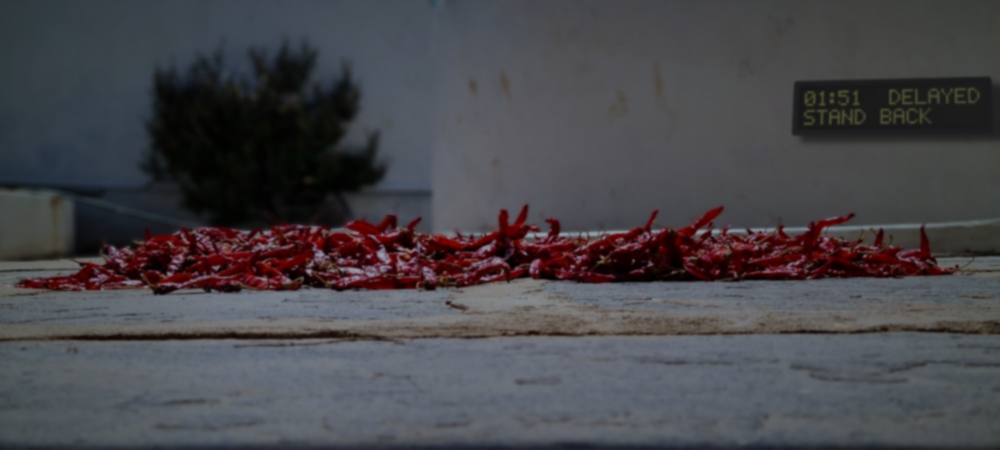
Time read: 1.51
